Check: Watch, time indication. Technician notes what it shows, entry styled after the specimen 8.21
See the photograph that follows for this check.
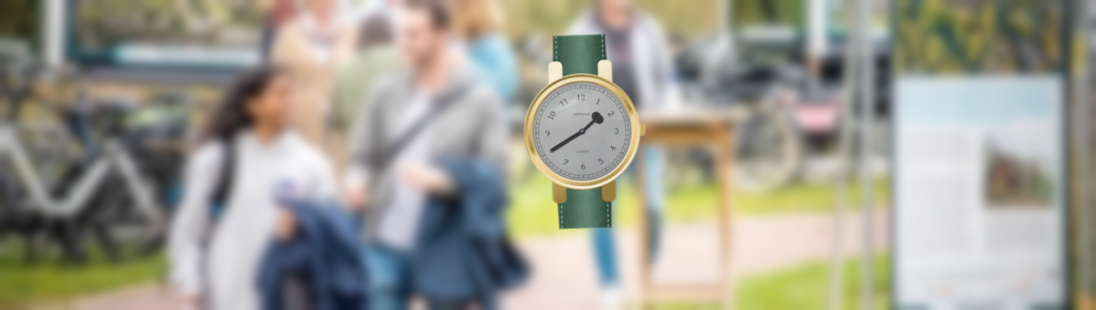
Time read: 1.40
